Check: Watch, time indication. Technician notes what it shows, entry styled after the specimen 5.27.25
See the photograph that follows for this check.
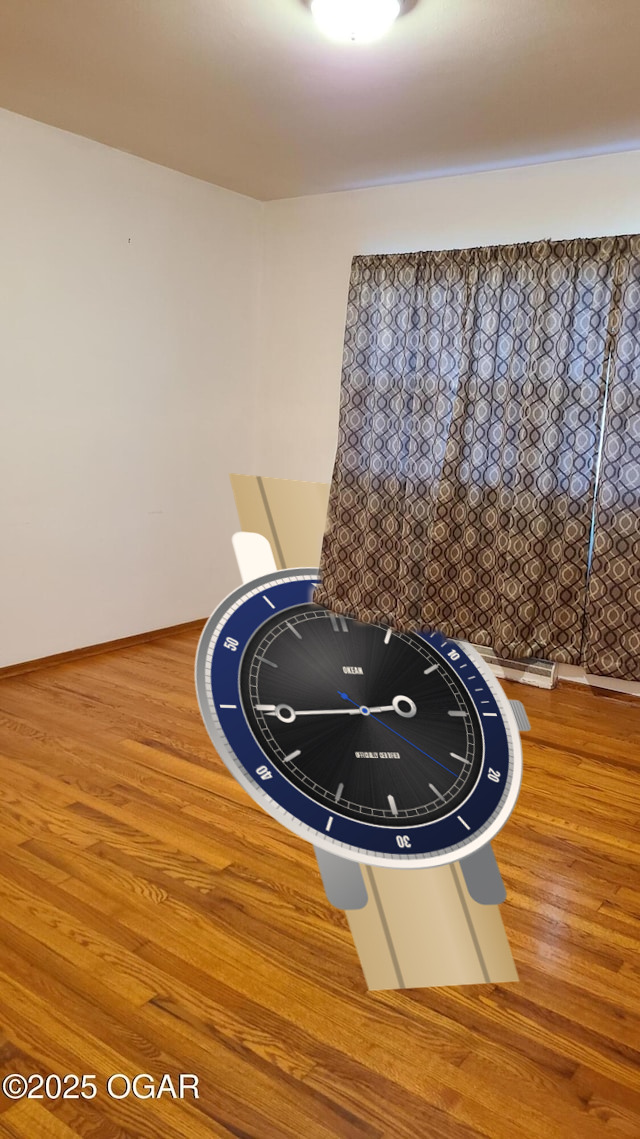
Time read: 2.44.22
